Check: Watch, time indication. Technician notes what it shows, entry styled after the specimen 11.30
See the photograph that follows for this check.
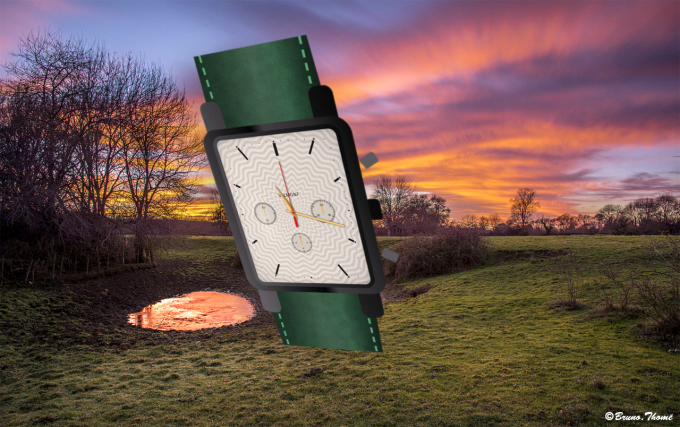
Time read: 11.18
